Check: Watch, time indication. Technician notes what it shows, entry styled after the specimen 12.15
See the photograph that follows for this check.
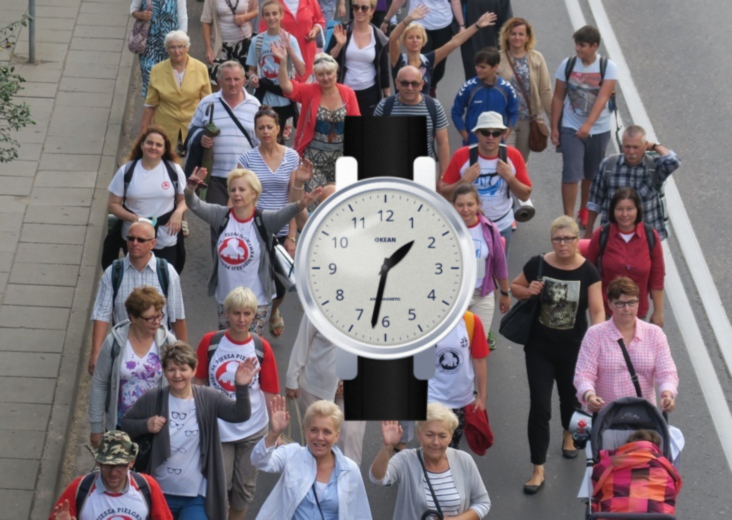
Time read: 1.32
